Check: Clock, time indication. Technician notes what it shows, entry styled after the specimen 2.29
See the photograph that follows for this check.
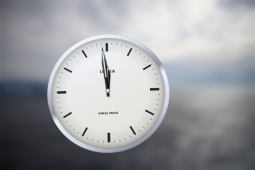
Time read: 11.59
